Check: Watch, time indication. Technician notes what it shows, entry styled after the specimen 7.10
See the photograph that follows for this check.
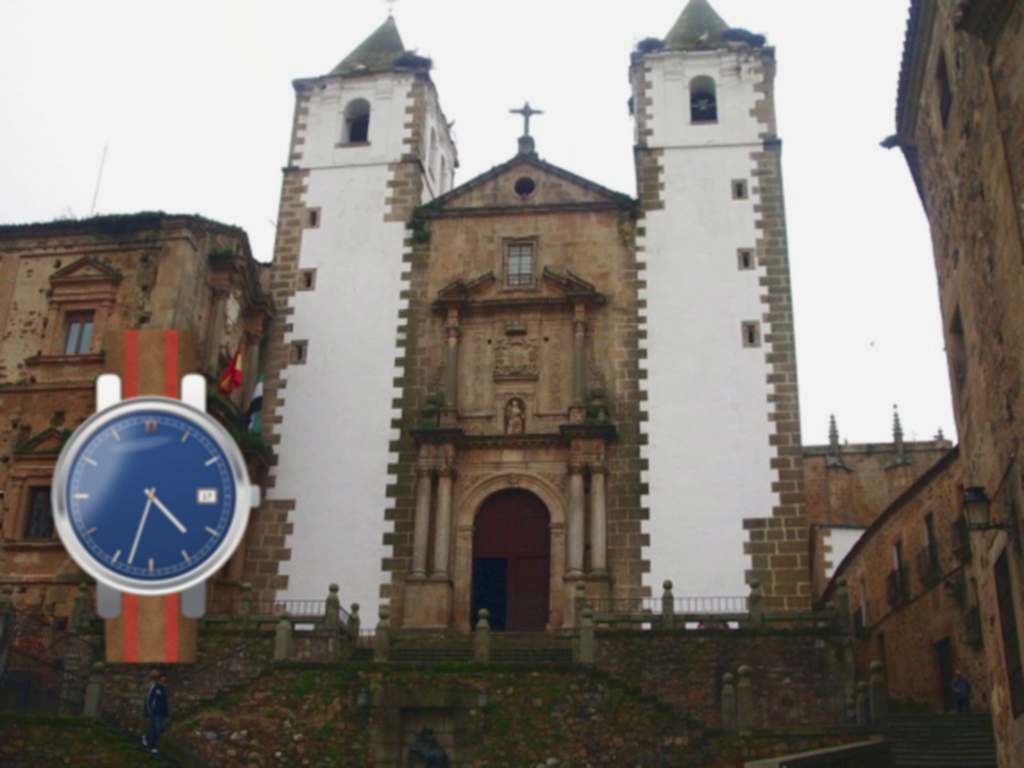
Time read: 4.33
